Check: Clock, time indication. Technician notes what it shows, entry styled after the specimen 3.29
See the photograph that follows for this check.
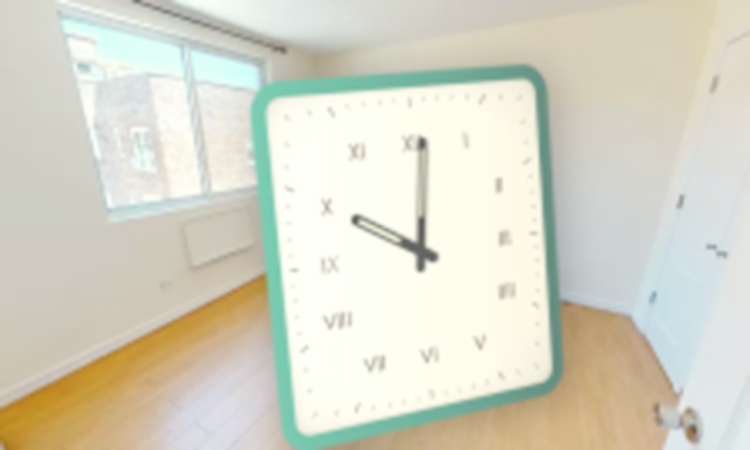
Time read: 10.01
